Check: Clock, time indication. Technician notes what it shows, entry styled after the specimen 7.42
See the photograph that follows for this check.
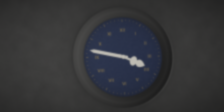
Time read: 3.47
